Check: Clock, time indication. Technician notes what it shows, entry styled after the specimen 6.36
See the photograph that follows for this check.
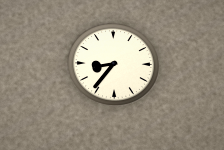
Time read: 8.36
